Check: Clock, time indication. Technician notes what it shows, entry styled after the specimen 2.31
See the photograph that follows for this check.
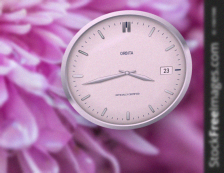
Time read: 3.43
